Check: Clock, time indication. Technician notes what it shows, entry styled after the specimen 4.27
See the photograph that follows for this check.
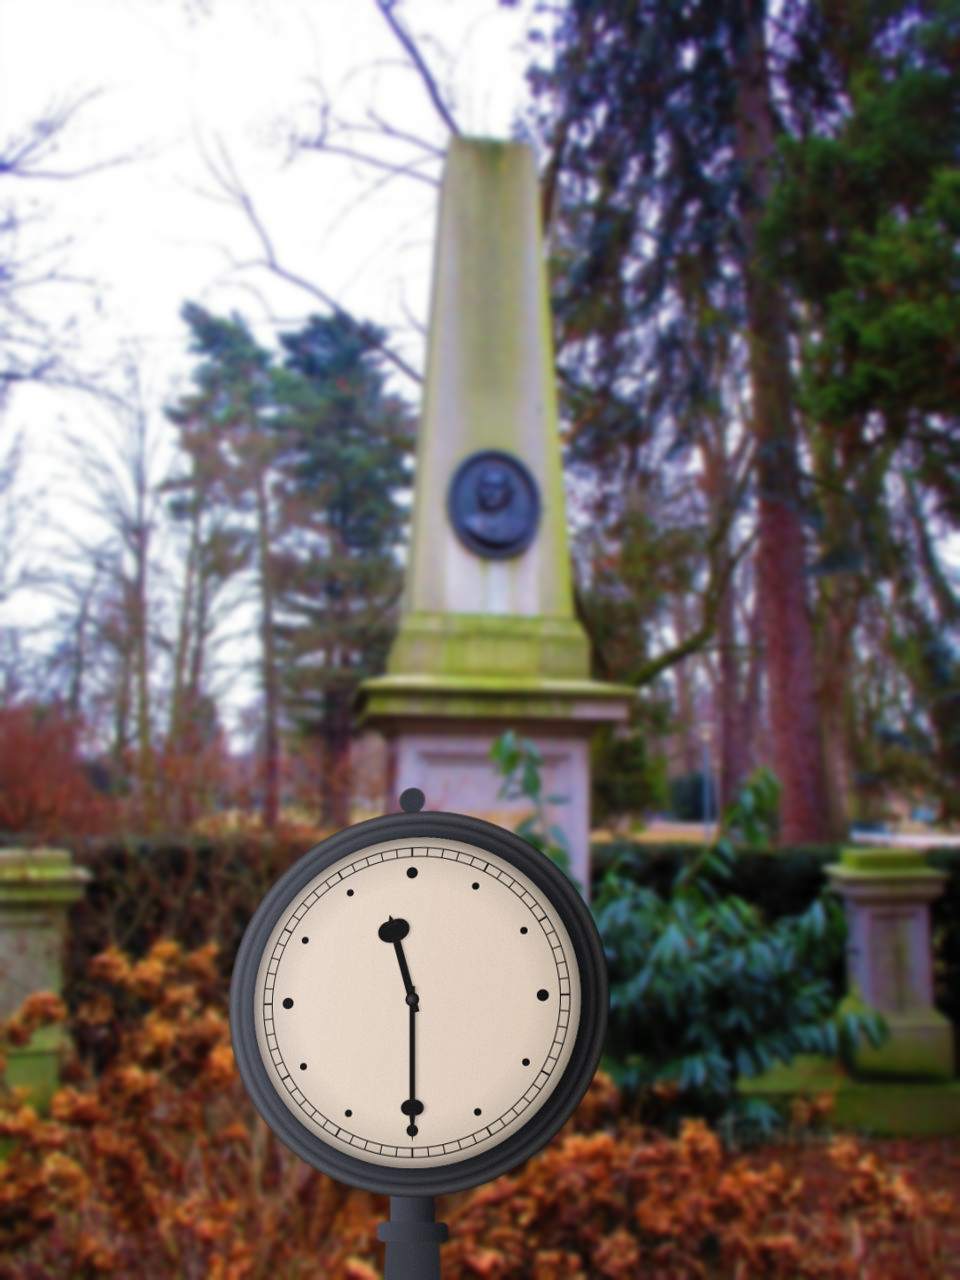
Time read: 11.30
